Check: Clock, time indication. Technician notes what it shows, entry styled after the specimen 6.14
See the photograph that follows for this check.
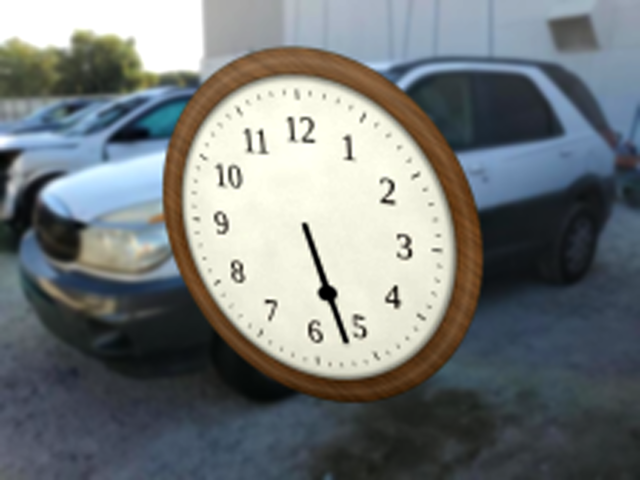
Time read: 5.27
